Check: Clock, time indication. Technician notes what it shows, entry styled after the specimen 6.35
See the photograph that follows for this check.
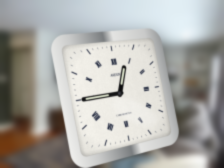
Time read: 12.45
